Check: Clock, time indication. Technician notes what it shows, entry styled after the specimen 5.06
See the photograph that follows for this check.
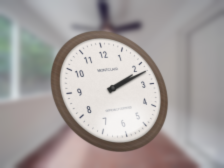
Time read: 2.12
